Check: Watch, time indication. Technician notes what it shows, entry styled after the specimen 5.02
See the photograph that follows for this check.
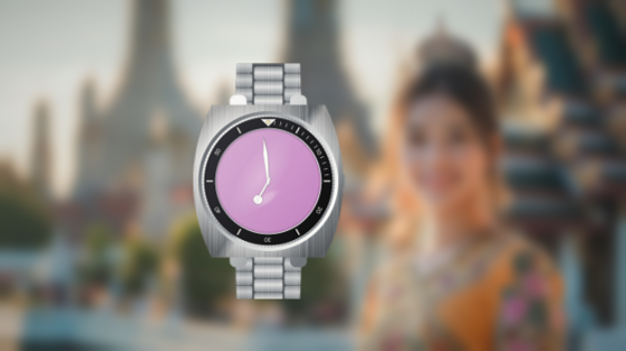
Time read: 6.59
